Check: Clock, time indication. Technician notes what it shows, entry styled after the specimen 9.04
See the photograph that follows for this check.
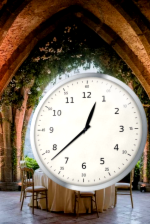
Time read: 12.38
